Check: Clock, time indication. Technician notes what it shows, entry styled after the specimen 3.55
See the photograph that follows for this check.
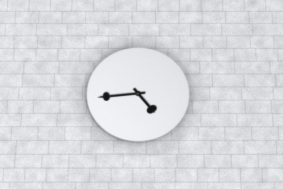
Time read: 4.44
